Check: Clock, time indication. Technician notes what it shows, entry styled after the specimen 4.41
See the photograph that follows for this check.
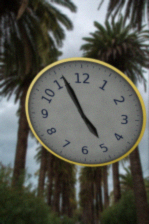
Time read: 4.56
